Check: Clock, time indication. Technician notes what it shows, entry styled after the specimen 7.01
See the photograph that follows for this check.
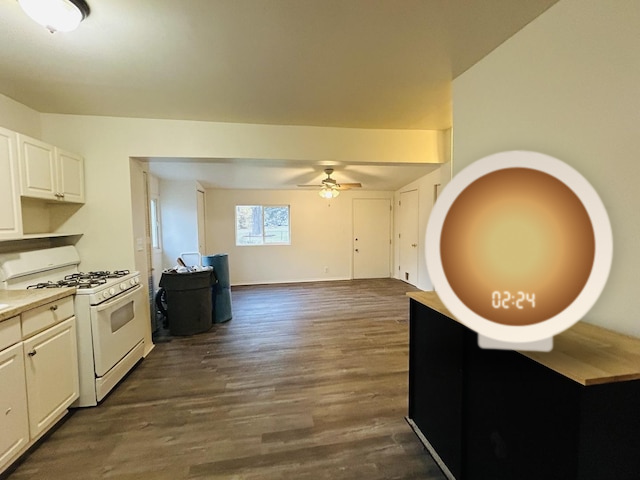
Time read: 2.24
